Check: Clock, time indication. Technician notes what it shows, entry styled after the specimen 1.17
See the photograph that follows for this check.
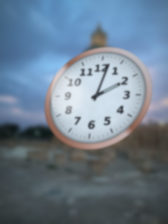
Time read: 2.02
